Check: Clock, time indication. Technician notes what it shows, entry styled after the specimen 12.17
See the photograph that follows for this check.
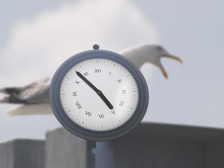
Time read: 4.53
